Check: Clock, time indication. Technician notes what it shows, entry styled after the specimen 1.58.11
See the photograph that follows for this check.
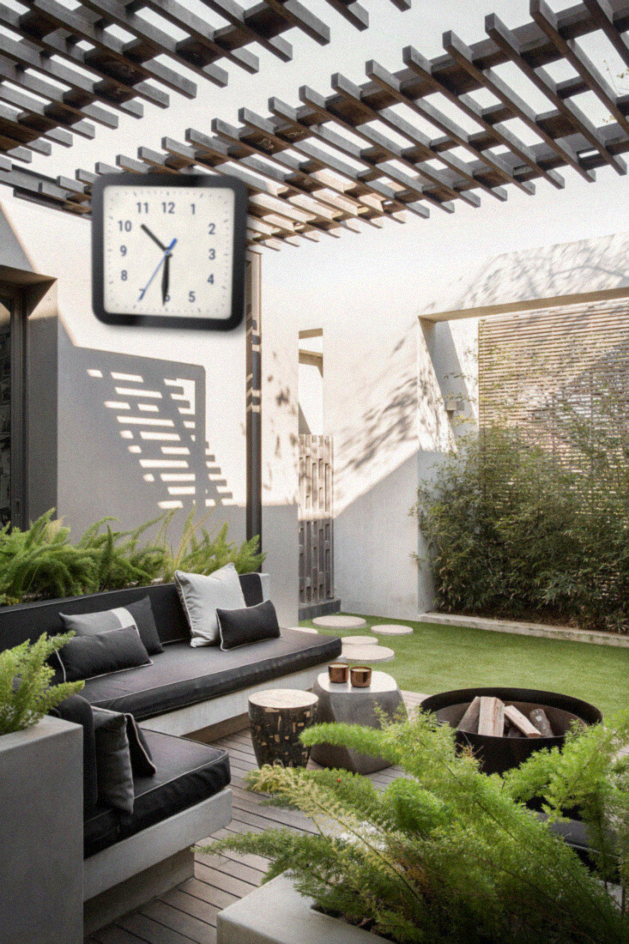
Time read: 10.30.35
